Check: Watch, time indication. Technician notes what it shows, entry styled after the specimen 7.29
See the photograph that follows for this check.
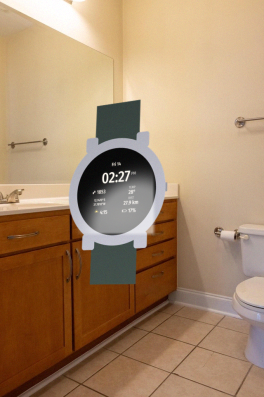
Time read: 2.27
